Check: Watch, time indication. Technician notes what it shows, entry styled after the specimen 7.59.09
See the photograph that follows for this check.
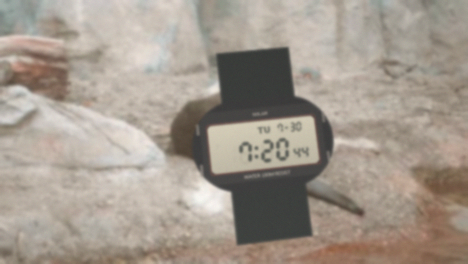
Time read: 7.20.44
